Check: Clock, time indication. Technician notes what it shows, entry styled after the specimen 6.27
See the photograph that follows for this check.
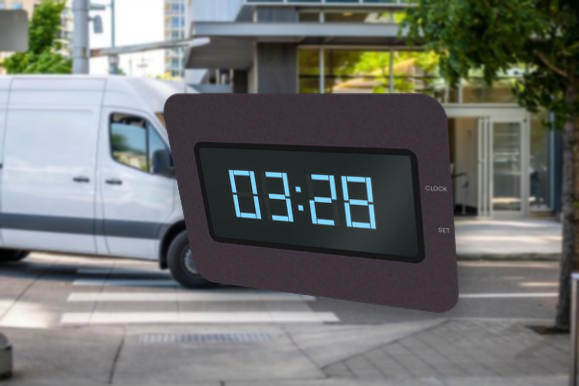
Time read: 3.28
